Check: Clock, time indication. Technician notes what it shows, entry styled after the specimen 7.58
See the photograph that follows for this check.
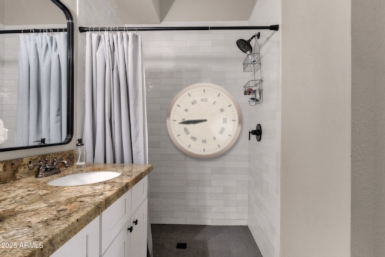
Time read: 8.44
